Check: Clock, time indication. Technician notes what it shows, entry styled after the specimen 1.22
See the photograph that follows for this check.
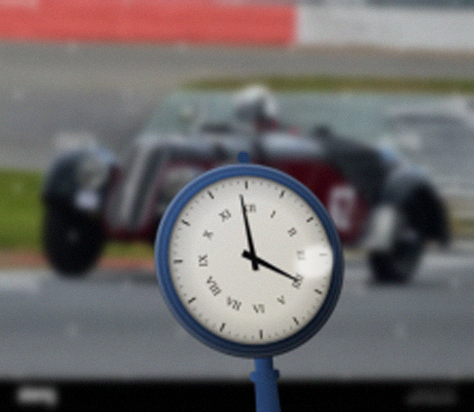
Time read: 3.59
